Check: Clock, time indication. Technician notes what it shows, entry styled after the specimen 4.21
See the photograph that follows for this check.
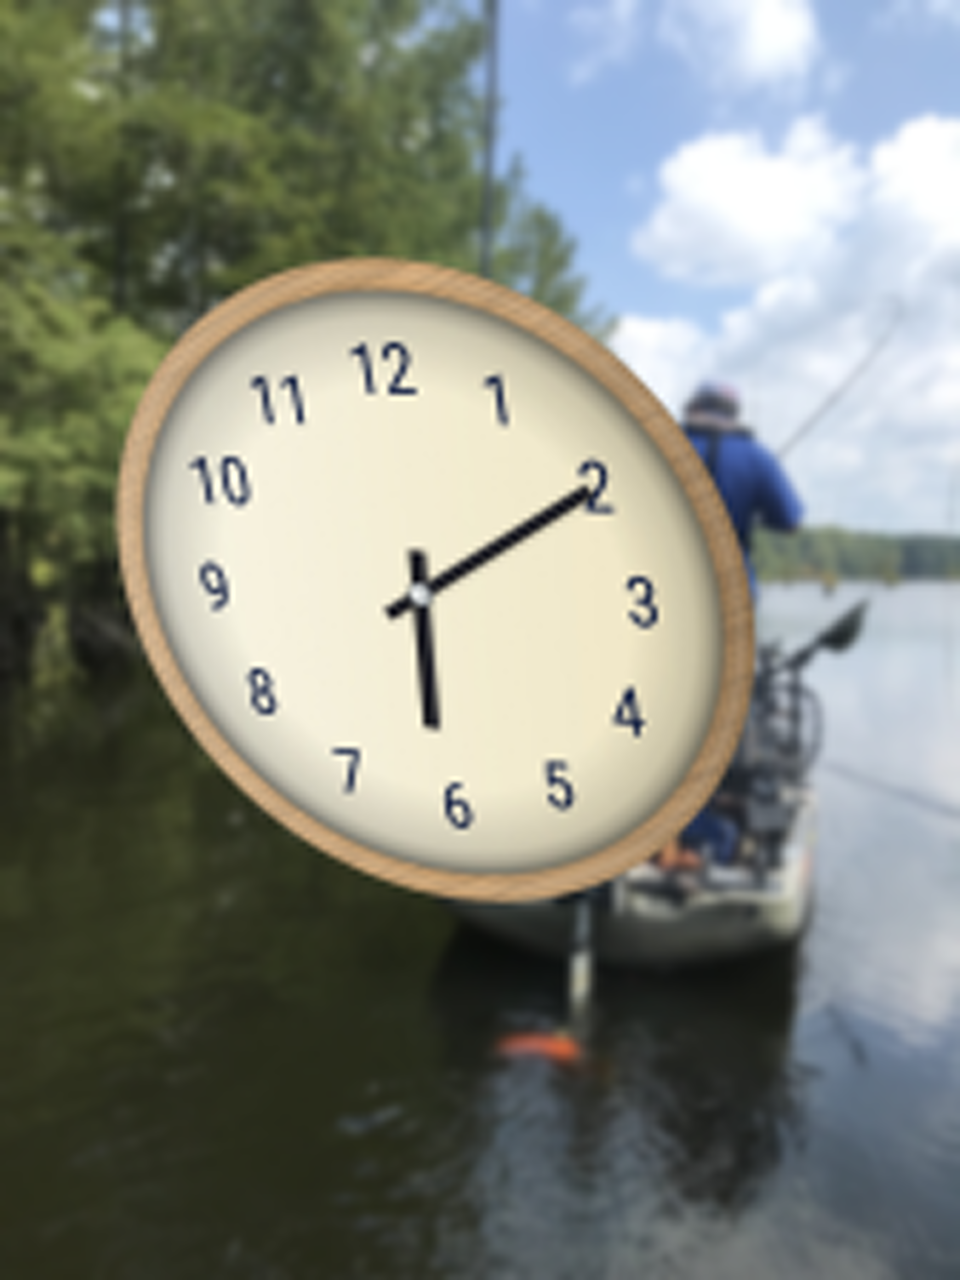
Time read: 6.10
